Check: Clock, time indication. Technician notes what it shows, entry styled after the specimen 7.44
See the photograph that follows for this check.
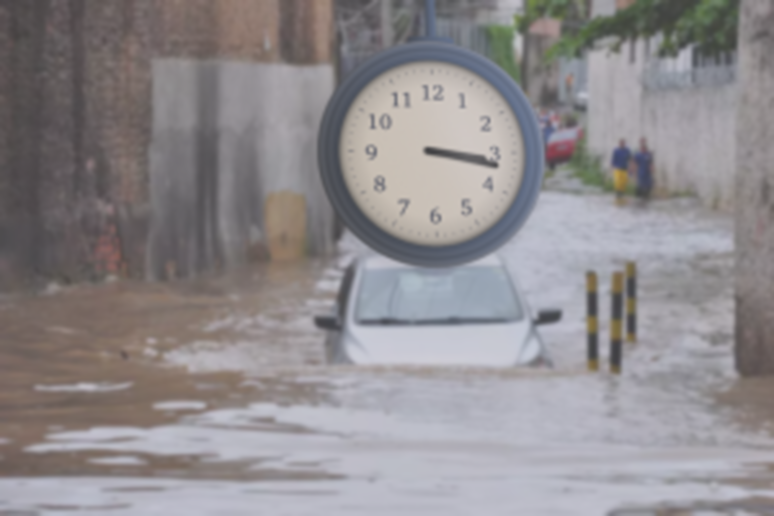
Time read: 3.17
